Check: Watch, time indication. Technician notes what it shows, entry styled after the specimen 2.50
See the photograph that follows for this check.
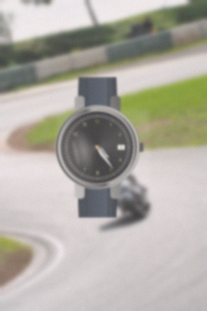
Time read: 4.24
